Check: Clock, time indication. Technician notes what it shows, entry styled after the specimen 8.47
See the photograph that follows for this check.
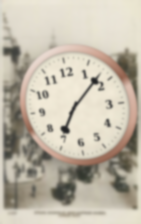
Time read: 7.08
